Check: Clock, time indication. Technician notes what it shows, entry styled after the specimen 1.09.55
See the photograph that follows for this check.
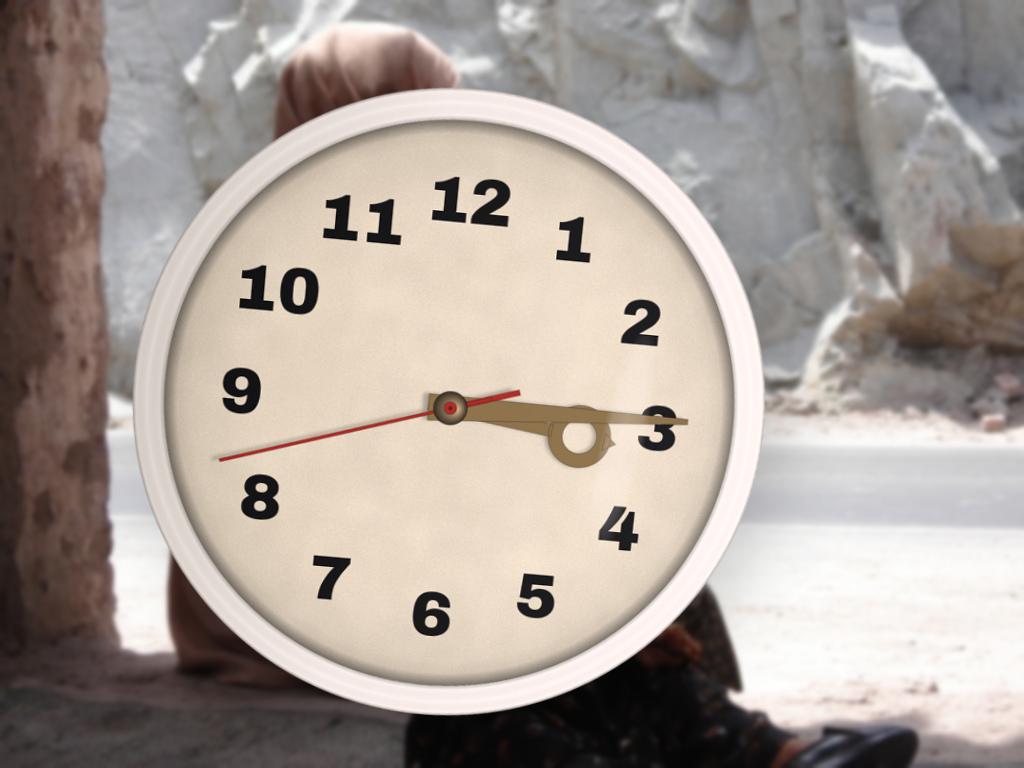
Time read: 3.14.42
